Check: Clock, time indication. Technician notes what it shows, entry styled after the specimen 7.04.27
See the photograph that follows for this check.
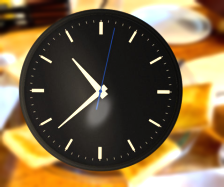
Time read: 10.38.02
